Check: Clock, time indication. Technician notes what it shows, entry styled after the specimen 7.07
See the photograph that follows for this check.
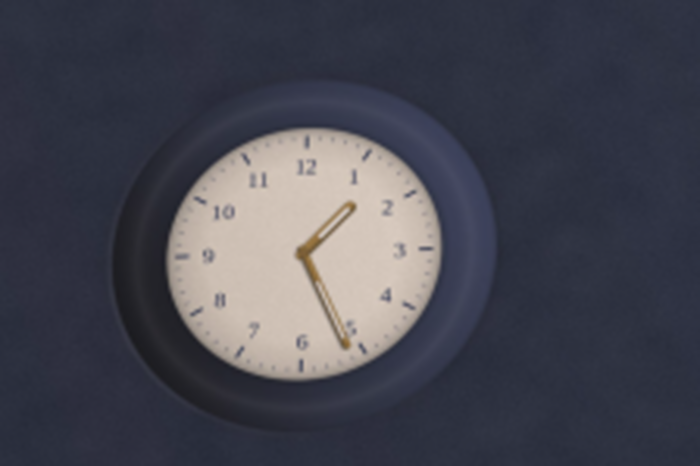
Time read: 1.26
